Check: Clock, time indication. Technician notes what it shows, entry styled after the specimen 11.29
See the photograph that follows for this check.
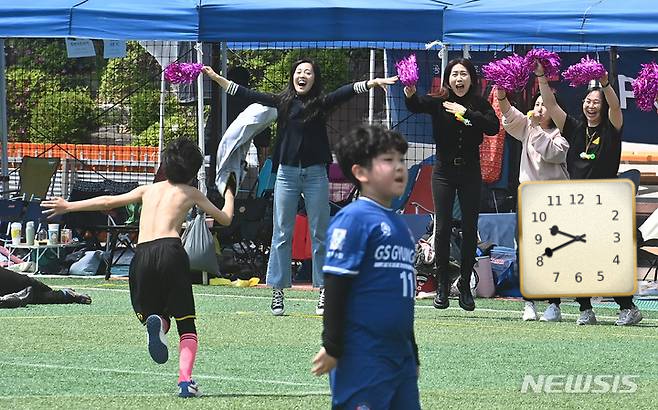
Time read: 9.41
